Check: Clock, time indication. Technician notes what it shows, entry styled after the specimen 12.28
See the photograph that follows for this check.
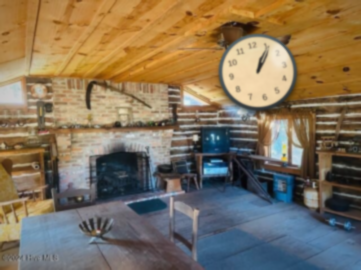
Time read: 1.06
